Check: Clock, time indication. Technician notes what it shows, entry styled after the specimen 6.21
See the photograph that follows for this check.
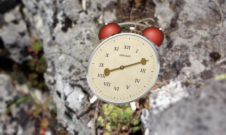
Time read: 8.11
